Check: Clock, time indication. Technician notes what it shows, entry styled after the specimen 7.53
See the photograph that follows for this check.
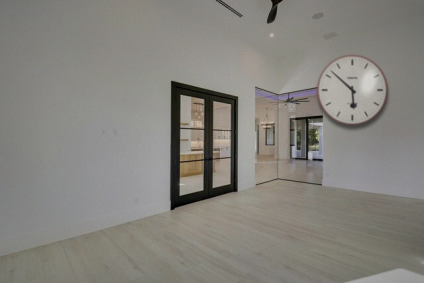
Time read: 5.52
